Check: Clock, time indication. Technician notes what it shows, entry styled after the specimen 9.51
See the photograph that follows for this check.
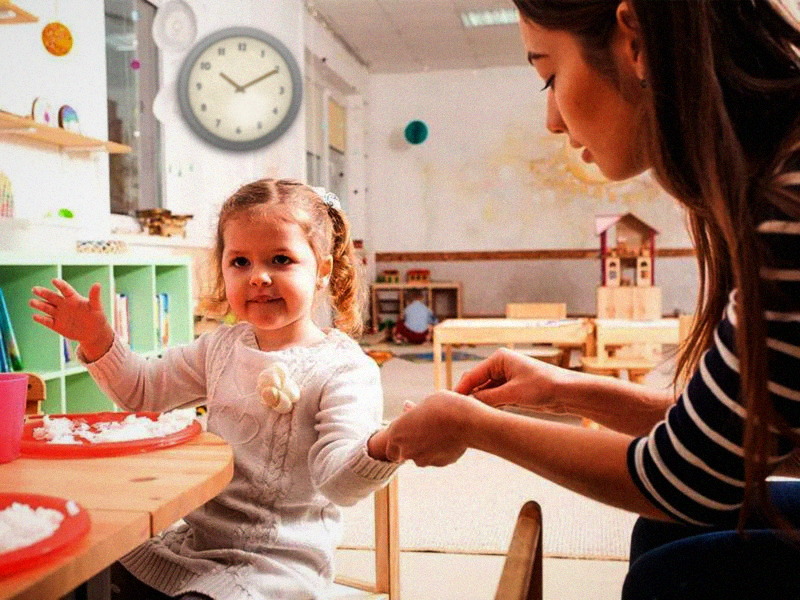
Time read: 10.10
